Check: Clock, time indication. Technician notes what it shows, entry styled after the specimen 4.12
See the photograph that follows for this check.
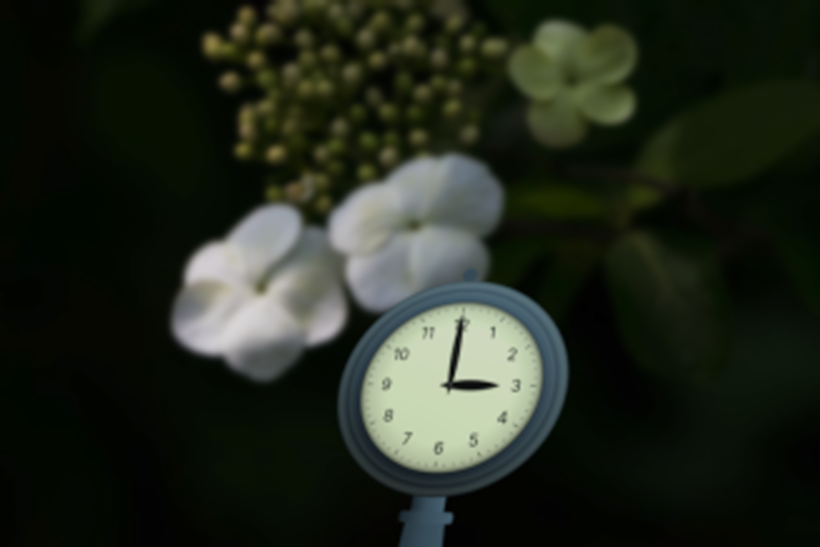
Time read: 3.00
